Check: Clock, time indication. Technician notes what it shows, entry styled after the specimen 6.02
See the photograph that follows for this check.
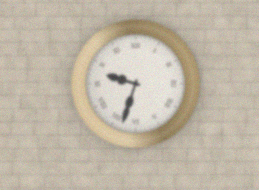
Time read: 9.33
